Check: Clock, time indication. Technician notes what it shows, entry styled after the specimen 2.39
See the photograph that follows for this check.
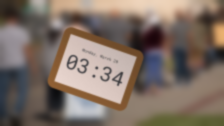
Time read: 3.34
